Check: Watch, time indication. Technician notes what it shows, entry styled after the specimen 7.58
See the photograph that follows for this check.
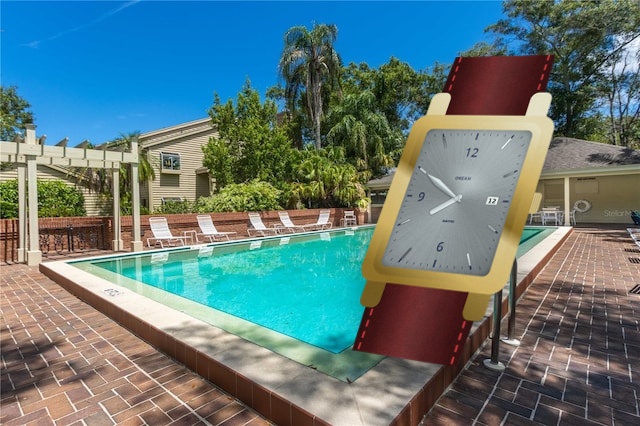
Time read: 7.50
